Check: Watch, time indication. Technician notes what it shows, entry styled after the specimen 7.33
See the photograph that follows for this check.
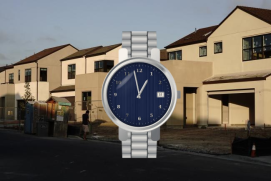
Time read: 12.58
